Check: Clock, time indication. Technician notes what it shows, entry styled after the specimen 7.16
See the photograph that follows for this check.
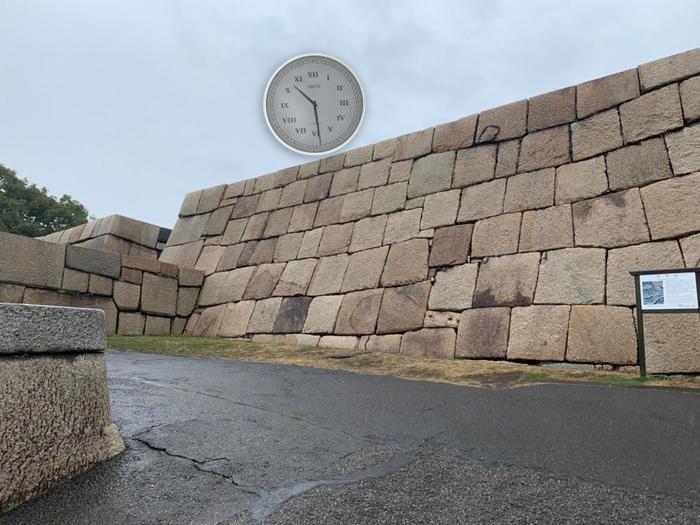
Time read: 10.29
